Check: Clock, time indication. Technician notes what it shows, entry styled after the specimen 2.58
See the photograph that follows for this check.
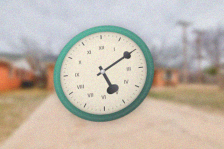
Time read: 5.10
